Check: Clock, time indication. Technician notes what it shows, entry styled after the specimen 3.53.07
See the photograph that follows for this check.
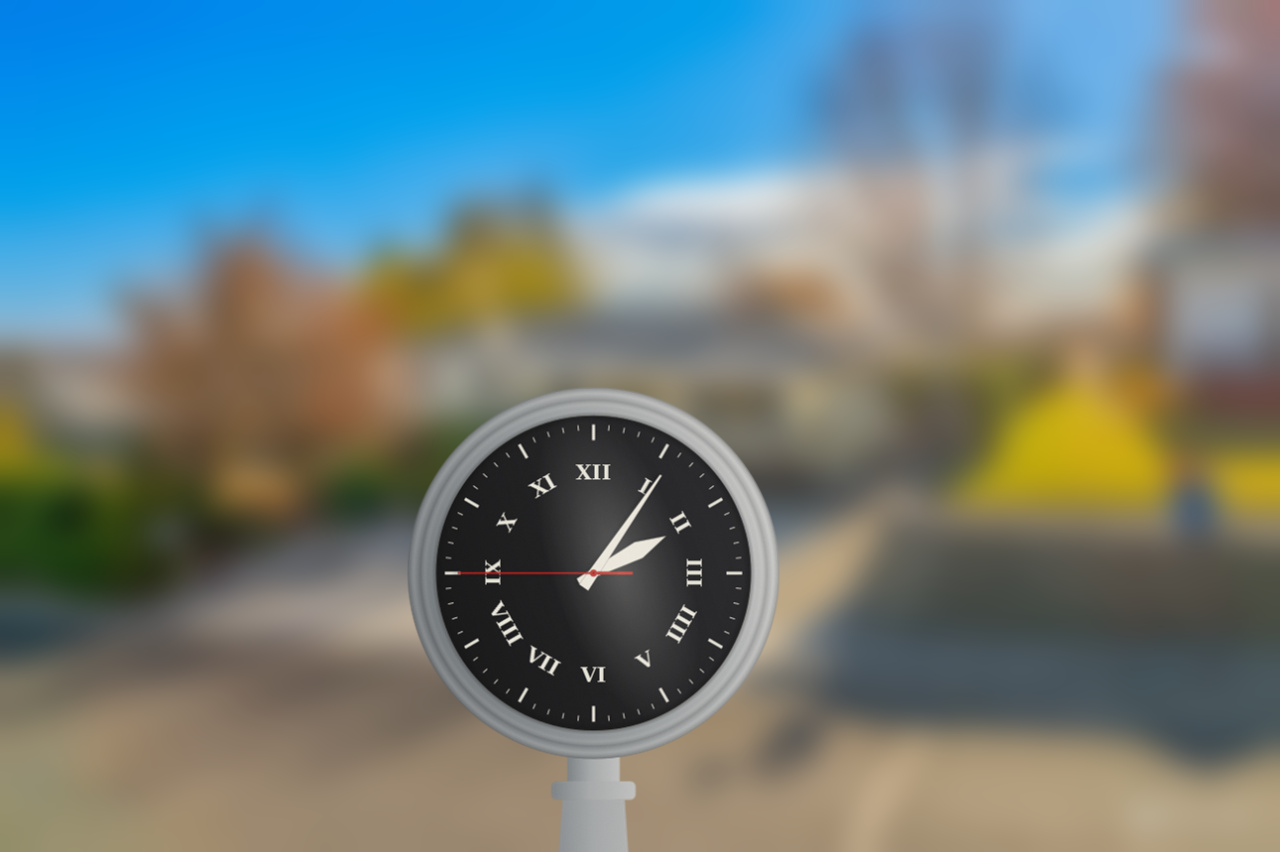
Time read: 2.05.45
